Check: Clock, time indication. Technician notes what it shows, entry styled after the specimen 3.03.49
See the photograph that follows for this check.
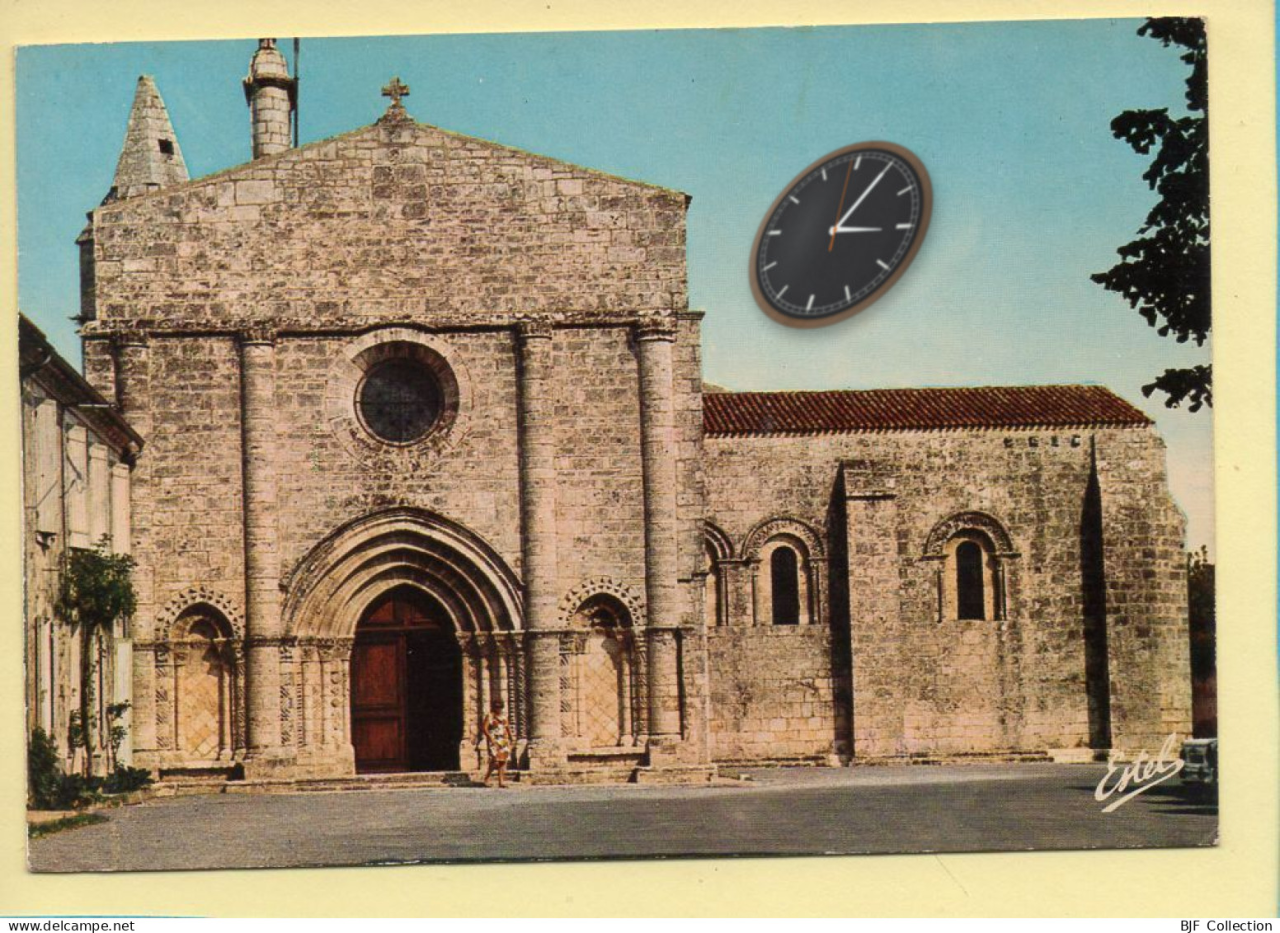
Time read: 3.04.59
